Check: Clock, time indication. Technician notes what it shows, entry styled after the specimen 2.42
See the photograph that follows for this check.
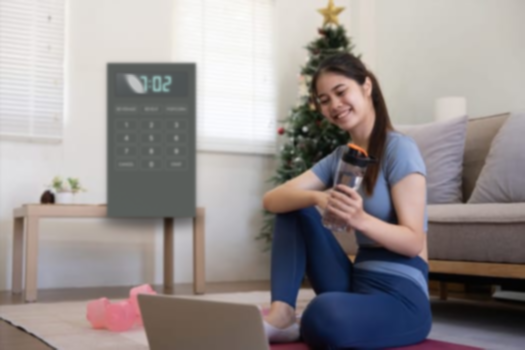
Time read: 7.02
